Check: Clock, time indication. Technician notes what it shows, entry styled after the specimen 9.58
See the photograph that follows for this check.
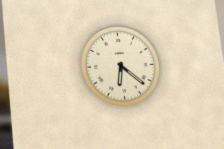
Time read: 6.22
